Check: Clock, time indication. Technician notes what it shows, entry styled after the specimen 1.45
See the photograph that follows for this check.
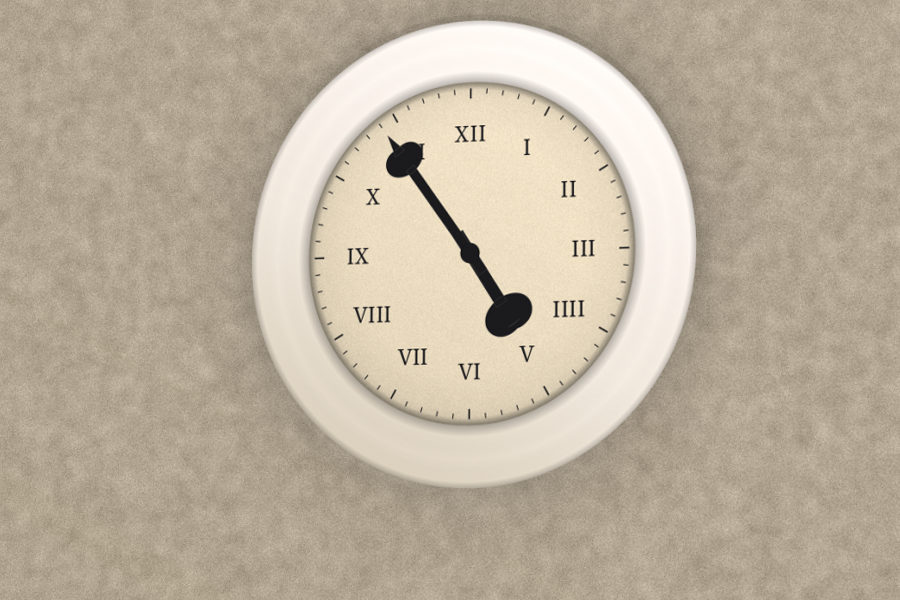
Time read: 4.54
